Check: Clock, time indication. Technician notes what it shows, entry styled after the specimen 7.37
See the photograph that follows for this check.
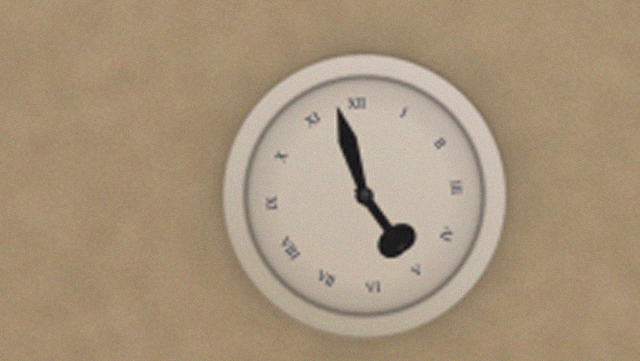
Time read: 4.58
